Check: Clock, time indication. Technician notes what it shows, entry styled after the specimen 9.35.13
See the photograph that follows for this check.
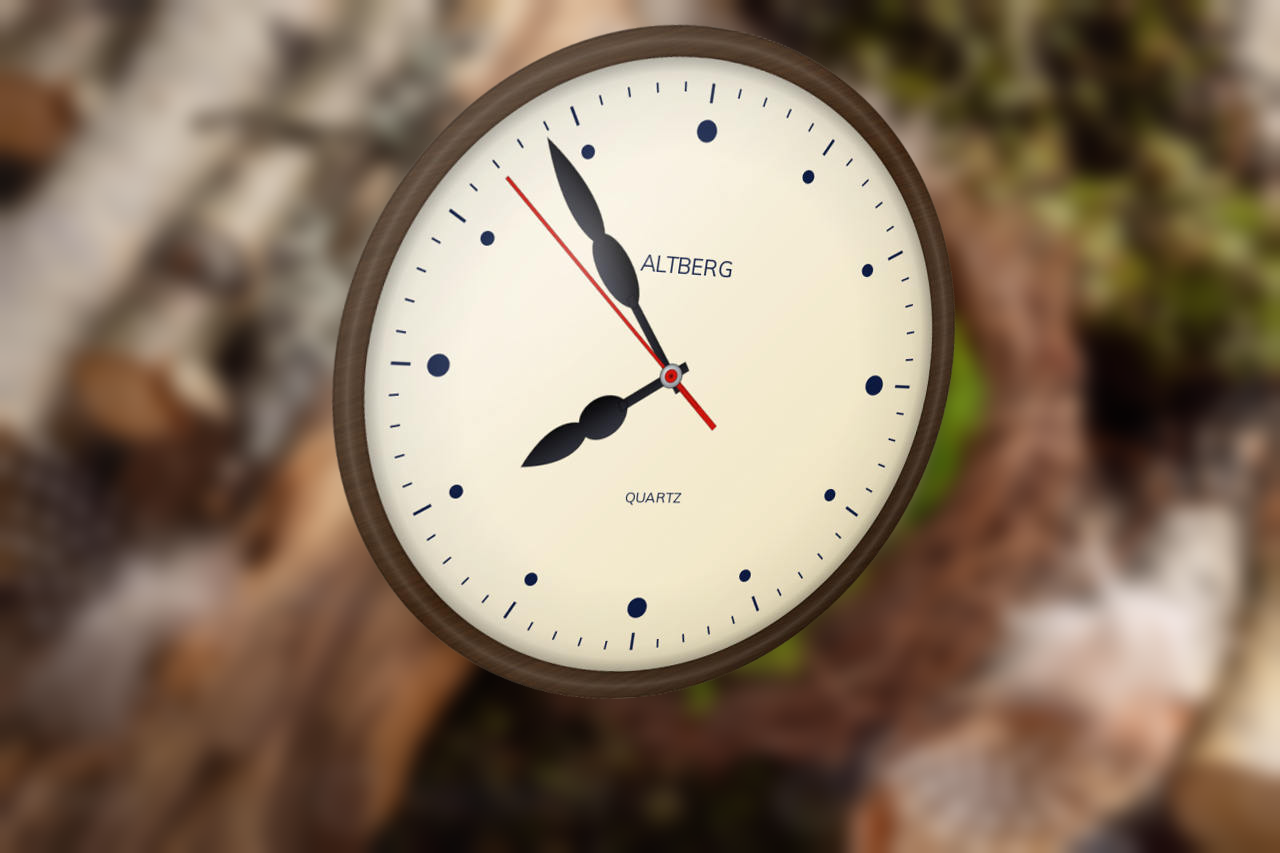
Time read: 7.53.52
